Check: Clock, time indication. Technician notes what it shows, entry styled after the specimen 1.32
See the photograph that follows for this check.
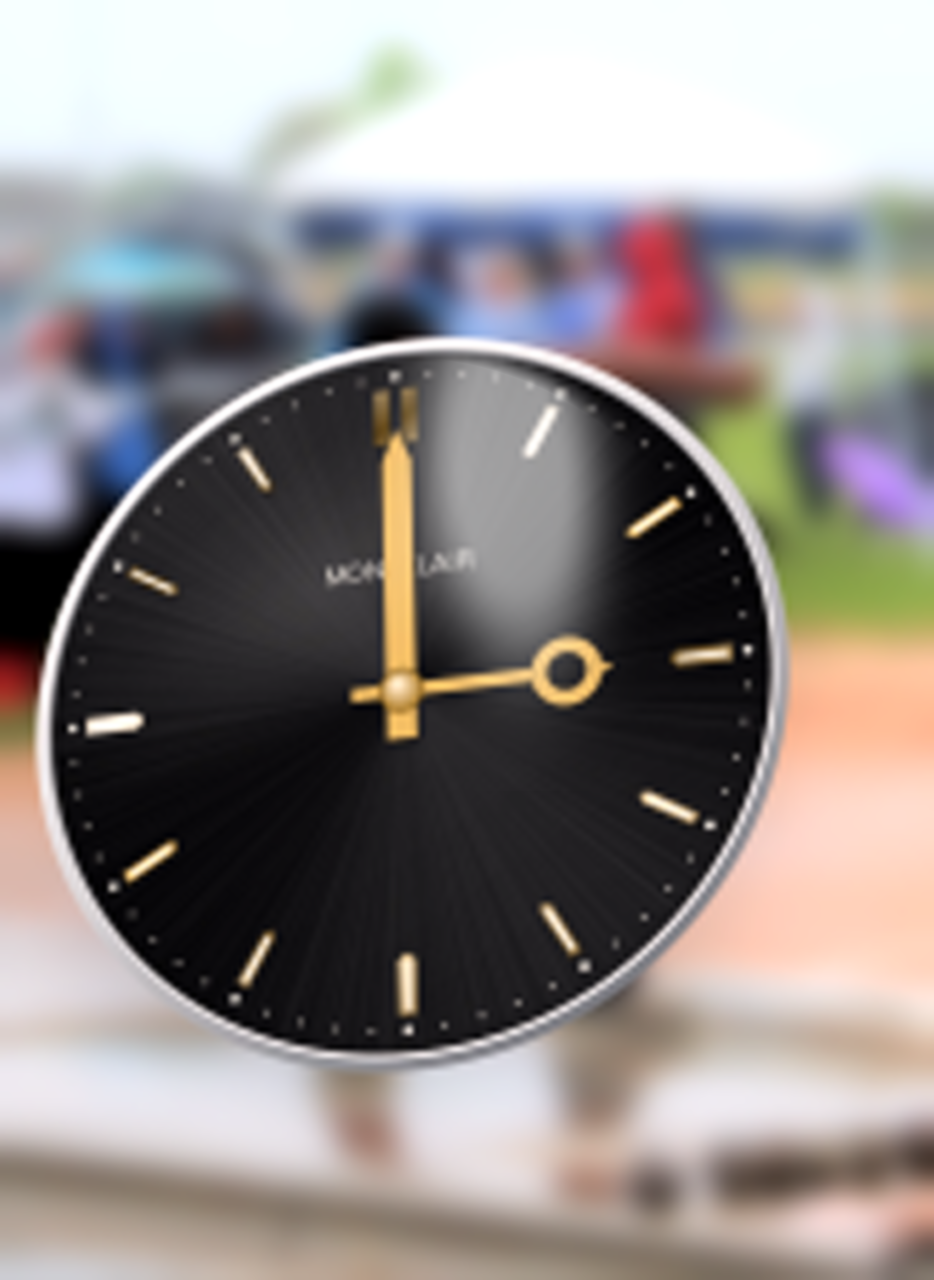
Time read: 3.00
